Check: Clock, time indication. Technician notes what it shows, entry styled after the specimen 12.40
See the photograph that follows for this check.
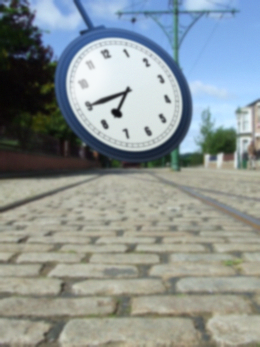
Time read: 7.45
